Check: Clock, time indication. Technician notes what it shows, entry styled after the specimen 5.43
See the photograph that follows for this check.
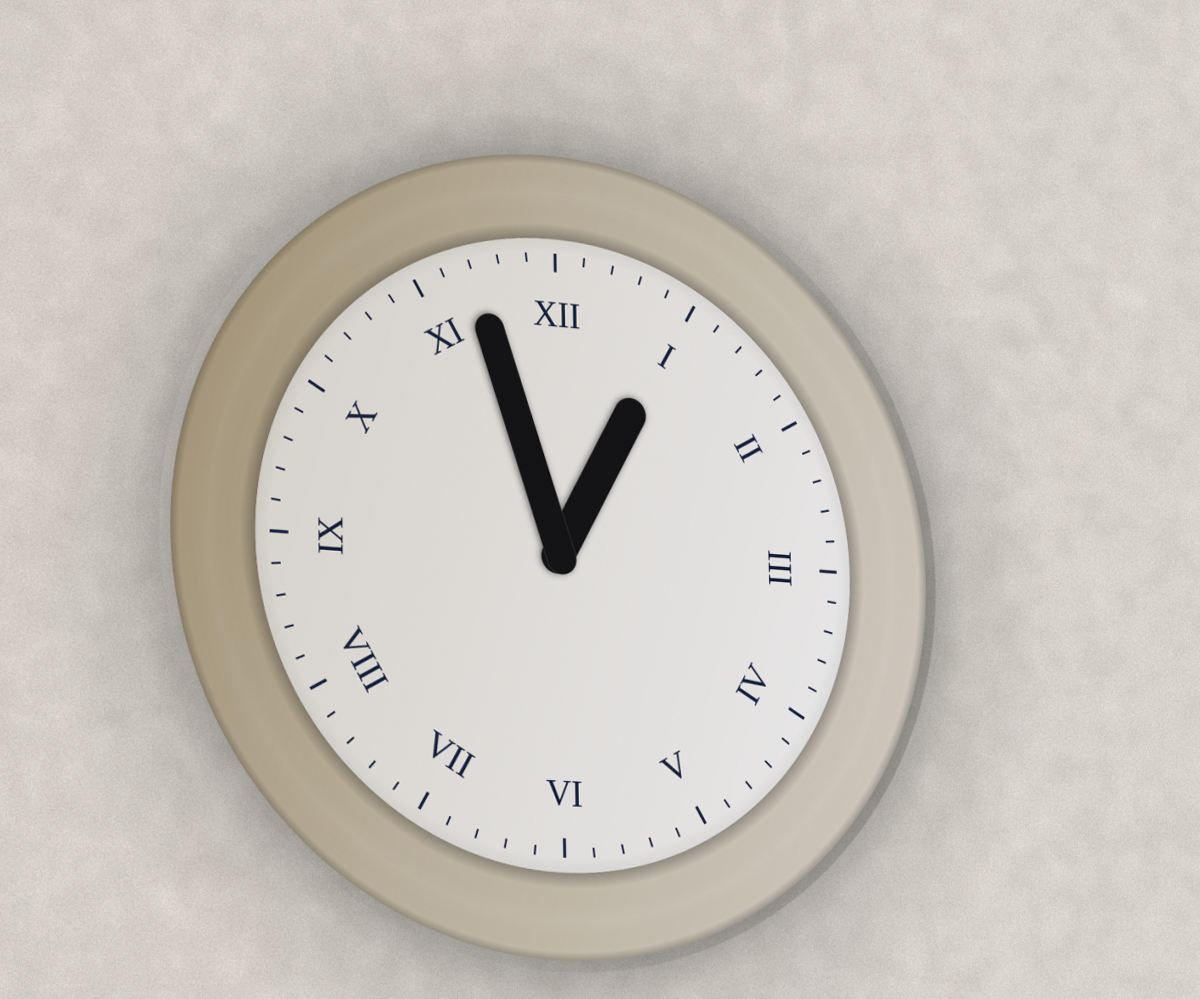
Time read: 12.57
